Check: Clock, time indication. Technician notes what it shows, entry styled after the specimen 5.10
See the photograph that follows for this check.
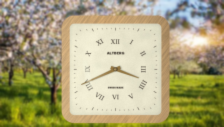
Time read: 3.41
